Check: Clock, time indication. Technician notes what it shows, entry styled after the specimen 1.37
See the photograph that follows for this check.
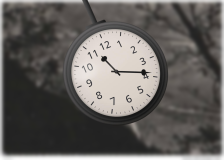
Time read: 11.19
